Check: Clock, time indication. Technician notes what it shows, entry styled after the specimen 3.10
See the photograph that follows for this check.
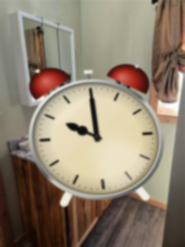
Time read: 10.00
